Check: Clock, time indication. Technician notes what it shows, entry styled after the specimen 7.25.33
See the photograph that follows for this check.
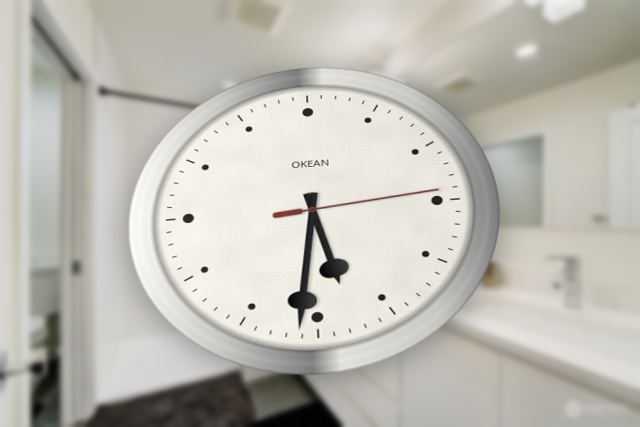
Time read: 5.31.14
